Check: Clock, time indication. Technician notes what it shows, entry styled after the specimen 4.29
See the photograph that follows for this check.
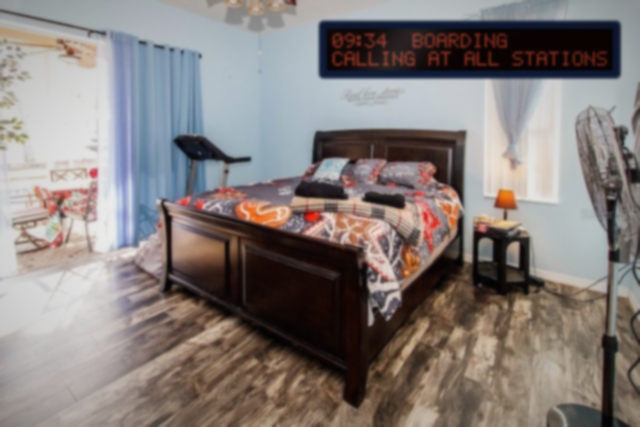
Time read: 9.34
